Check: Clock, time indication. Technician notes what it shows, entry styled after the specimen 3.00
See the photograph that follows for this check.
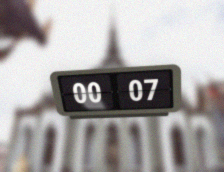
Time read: 0.07
